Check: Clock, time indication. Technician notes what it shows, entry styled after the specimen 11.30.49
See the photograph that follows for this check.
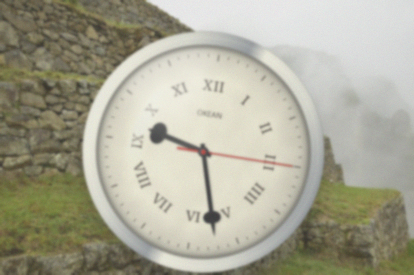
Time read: 9.27.15
